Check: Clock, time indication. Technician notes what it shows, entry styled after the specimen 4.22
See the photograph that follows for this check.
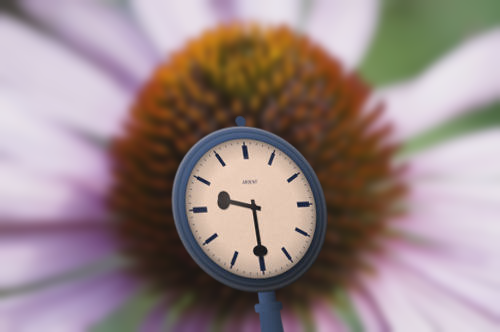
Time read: 9.30
